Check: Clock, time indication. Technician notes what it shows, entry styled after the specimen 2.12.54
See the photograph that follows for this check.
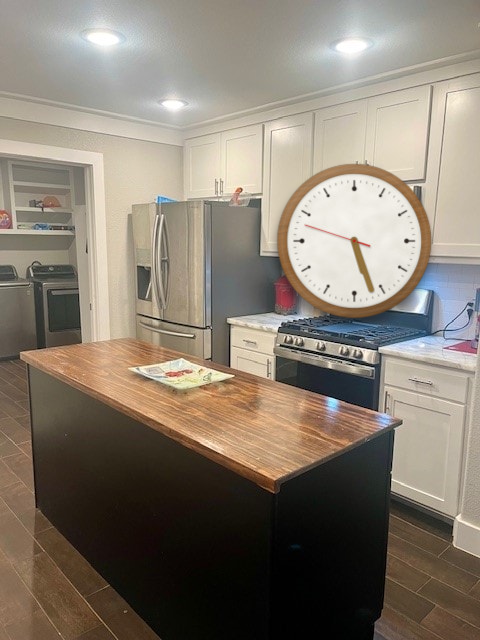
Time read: 5.26.48
